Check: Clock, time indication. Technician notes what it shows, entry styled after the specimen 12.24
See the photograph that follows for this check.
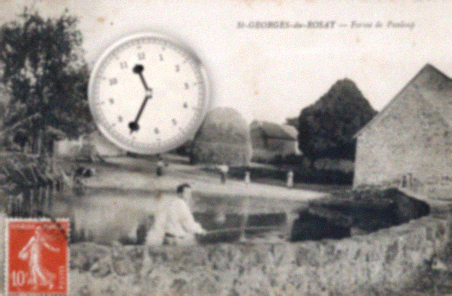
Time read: 11.36
